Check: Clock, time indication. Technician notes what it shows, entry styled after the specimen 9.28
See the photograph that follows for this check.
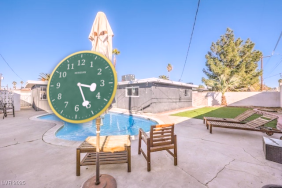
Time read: 3.26
